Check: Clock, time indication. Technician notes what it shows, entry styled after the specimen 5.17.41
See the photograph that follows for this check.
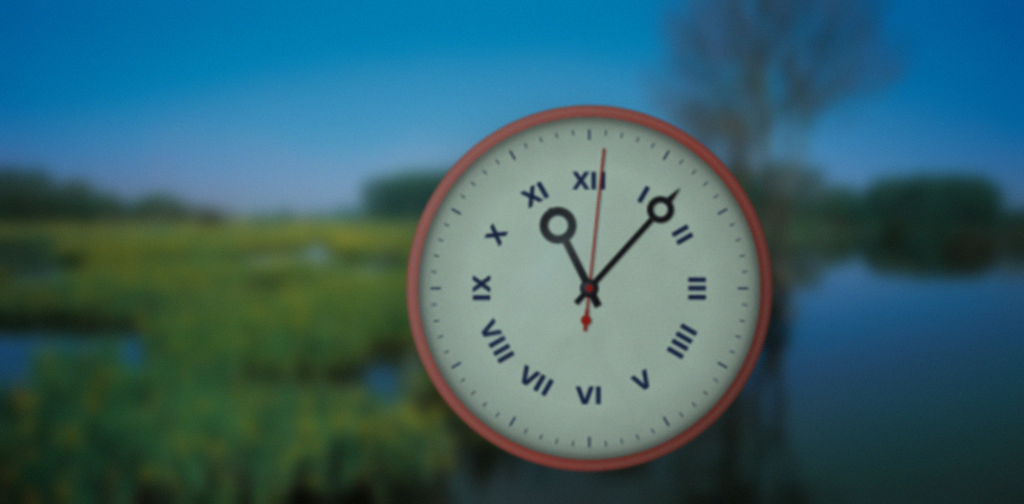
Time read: 11.07.01
